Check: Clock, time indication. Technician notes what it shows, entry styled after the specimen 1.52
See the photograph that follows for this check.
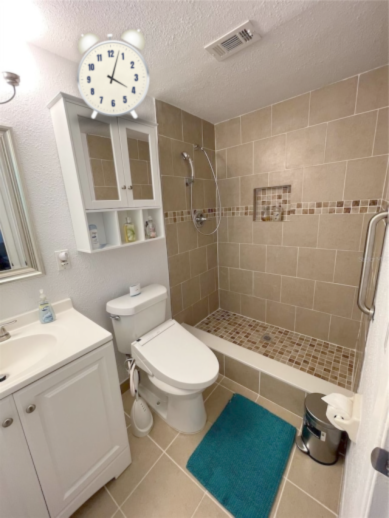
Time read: 4.03
